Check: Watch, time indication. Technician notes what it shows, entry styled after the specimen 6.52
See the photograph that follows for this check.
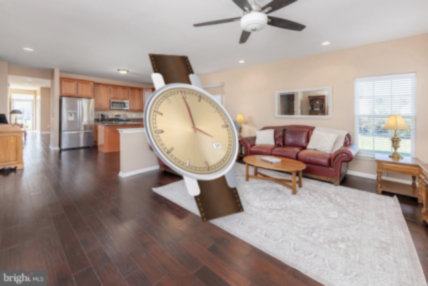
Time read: 4.00
